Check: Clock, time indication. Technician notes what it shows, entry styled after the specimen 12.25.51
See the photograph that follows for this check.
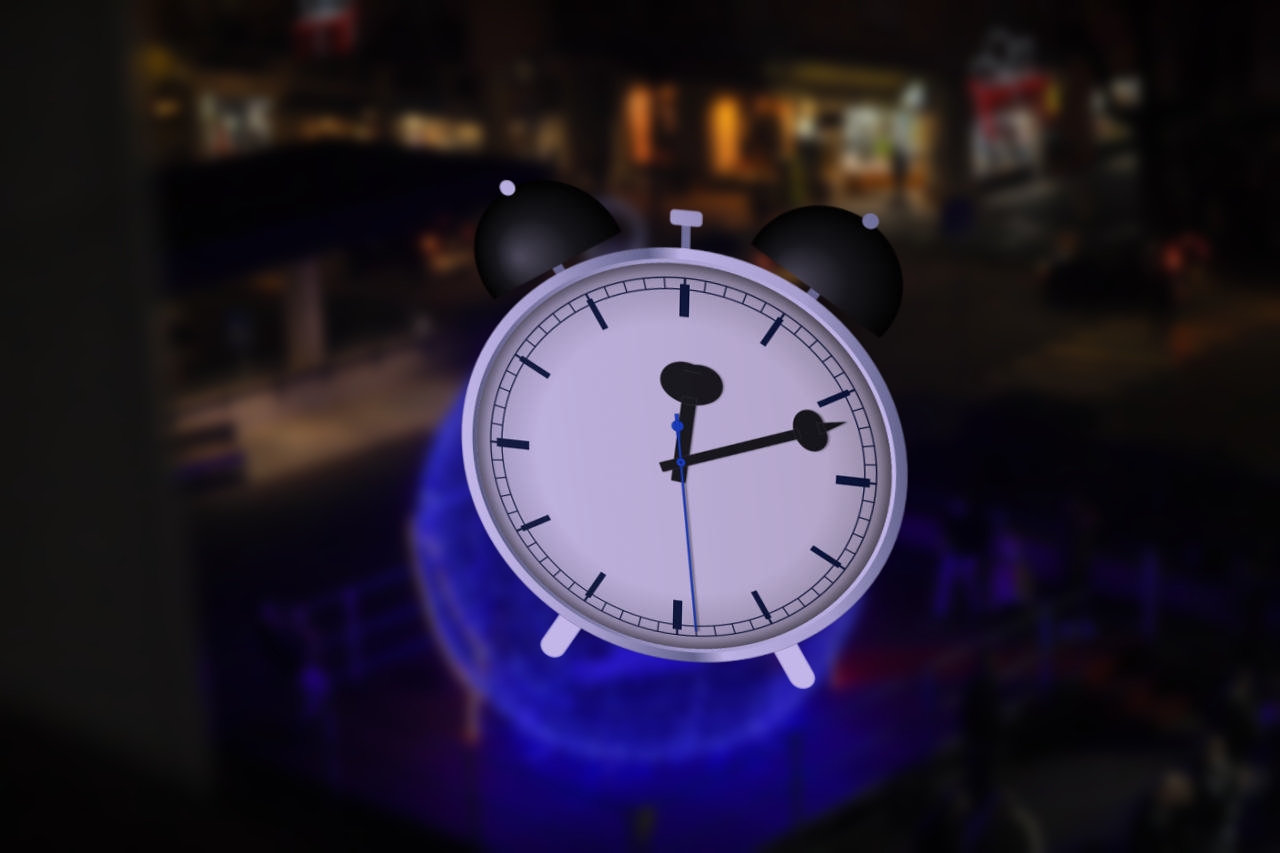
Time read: 12.11.29
